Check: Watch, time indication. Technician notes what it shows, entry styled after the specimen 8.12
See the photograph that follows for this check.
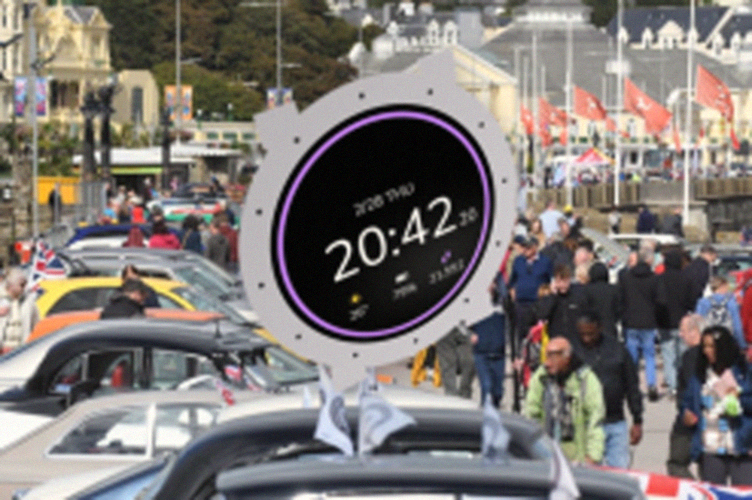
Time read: 20.42
